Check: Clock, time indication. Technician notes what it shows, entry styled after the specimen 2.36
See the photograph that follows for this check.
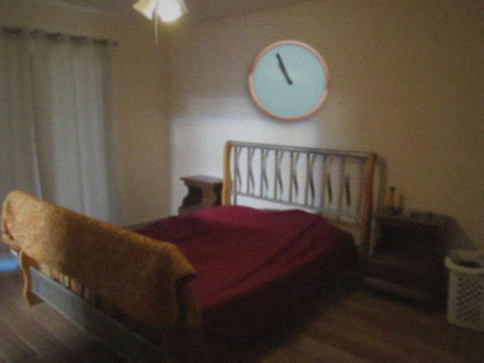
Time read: 10.56
